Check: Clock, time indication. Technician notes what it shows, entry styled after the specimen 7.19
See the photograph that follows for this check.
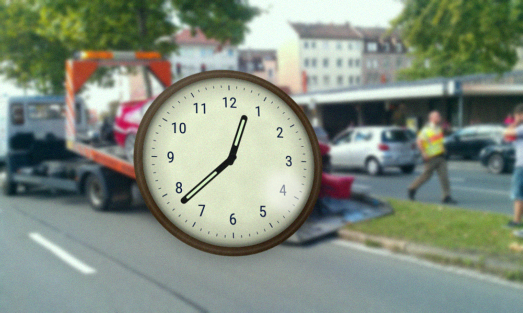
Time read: 12.38
